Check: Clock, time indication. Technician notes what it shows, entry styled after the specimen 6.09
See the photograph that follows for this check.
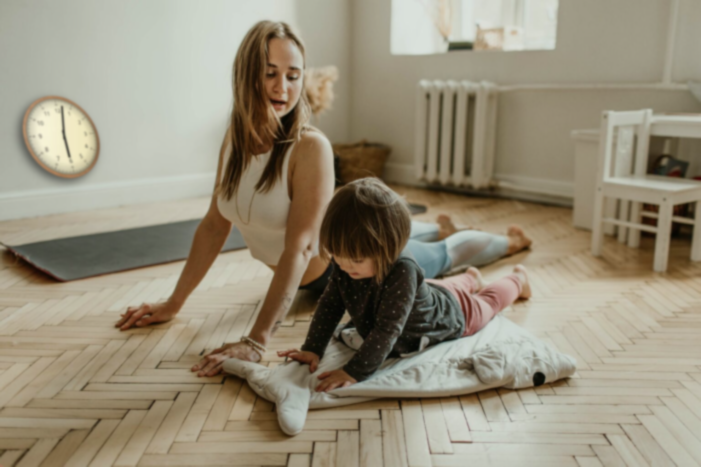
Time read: 6.02
